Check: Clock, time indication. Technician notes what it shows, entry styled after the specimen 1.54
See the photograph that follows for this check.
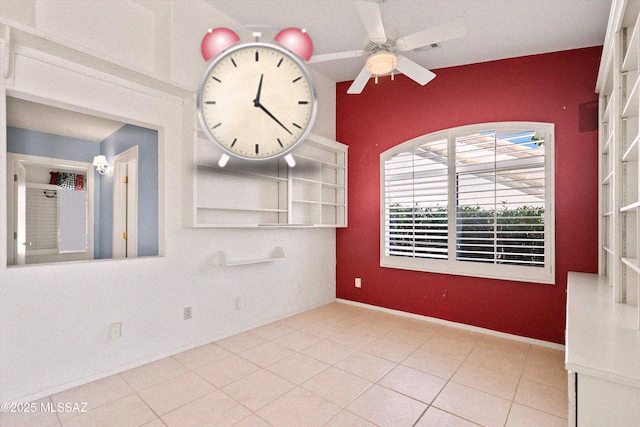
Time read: 12.22
